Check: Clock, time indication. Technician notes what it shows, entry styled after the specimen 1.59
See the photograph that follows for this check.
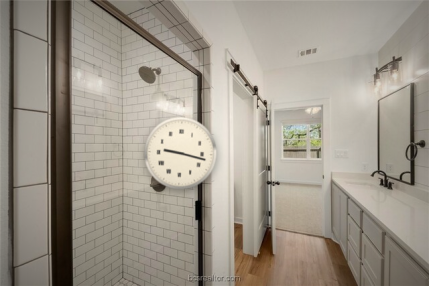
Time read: 9.17
